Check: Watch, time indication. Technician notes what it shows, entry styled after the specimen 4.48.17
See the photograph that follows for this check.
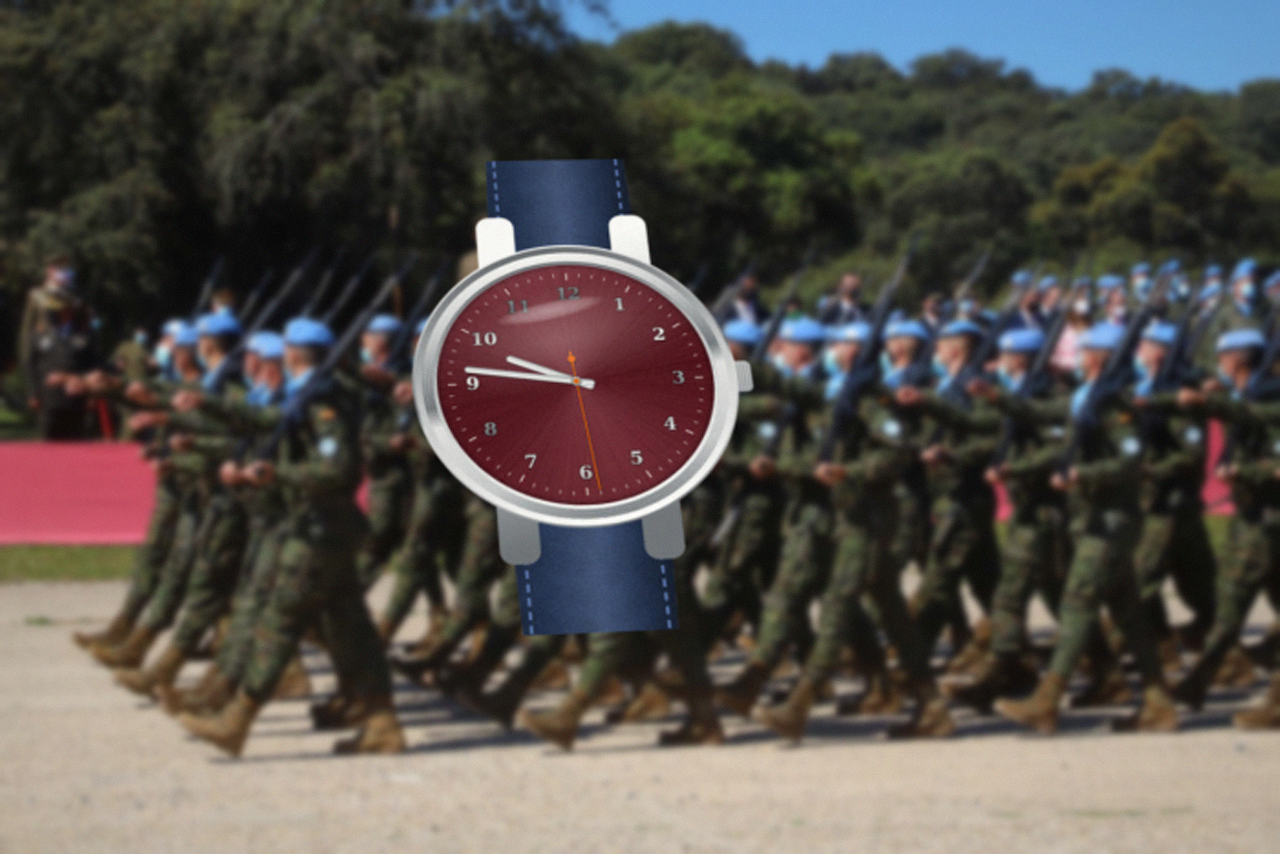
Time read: 9.46.29
